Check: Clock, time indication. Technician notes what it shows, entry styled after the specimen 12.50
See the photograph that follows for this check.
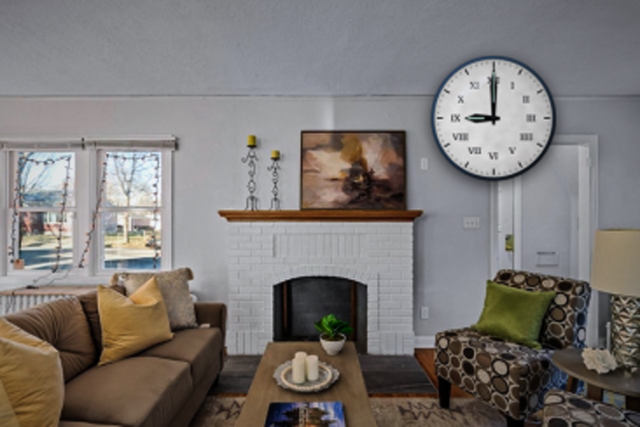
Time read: 9.00
